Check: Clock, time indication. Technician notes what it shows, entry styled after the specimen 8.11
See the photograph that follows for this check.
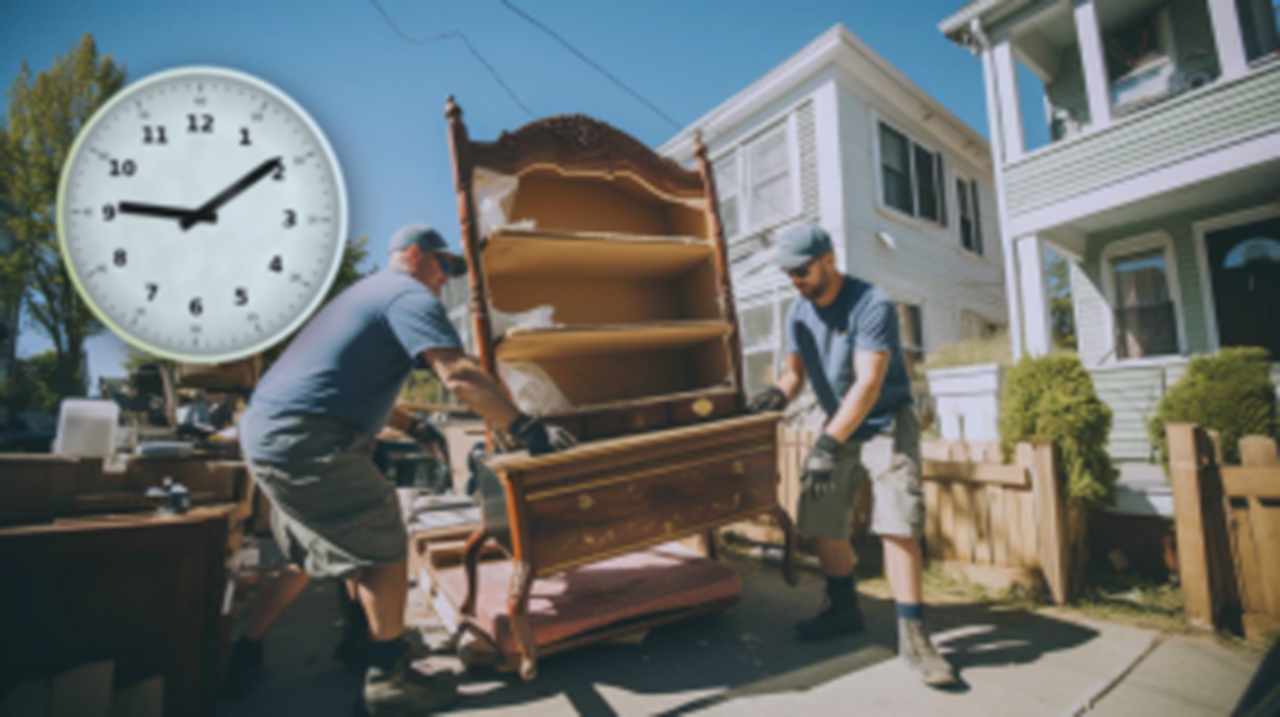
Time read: 9.09
